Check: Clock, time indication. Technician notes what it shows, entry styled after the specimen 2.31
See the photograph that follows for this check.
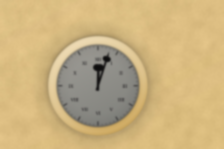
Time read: 12.03
